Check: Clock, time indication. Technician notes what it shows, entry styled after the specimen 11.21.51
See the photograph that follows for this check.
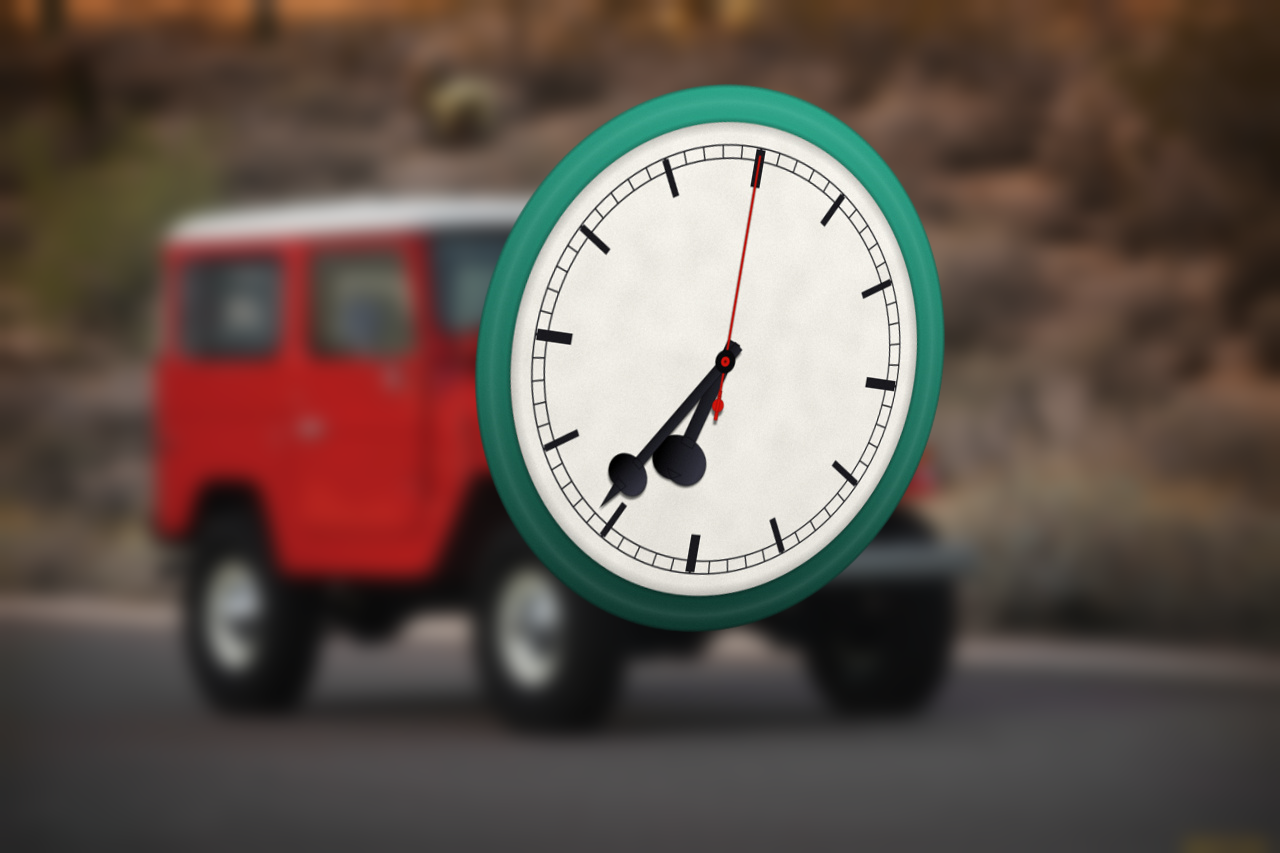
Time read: 6.36.00
